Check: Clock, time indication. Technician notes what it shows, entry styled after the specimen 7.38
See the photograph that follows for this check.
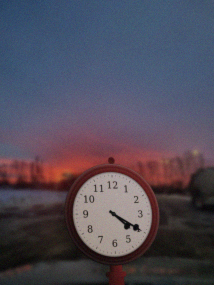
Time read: 4.20
